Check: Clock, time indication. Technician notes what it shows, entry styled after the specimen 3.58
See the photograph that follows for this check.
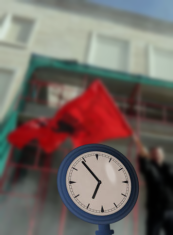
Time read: 6.54
